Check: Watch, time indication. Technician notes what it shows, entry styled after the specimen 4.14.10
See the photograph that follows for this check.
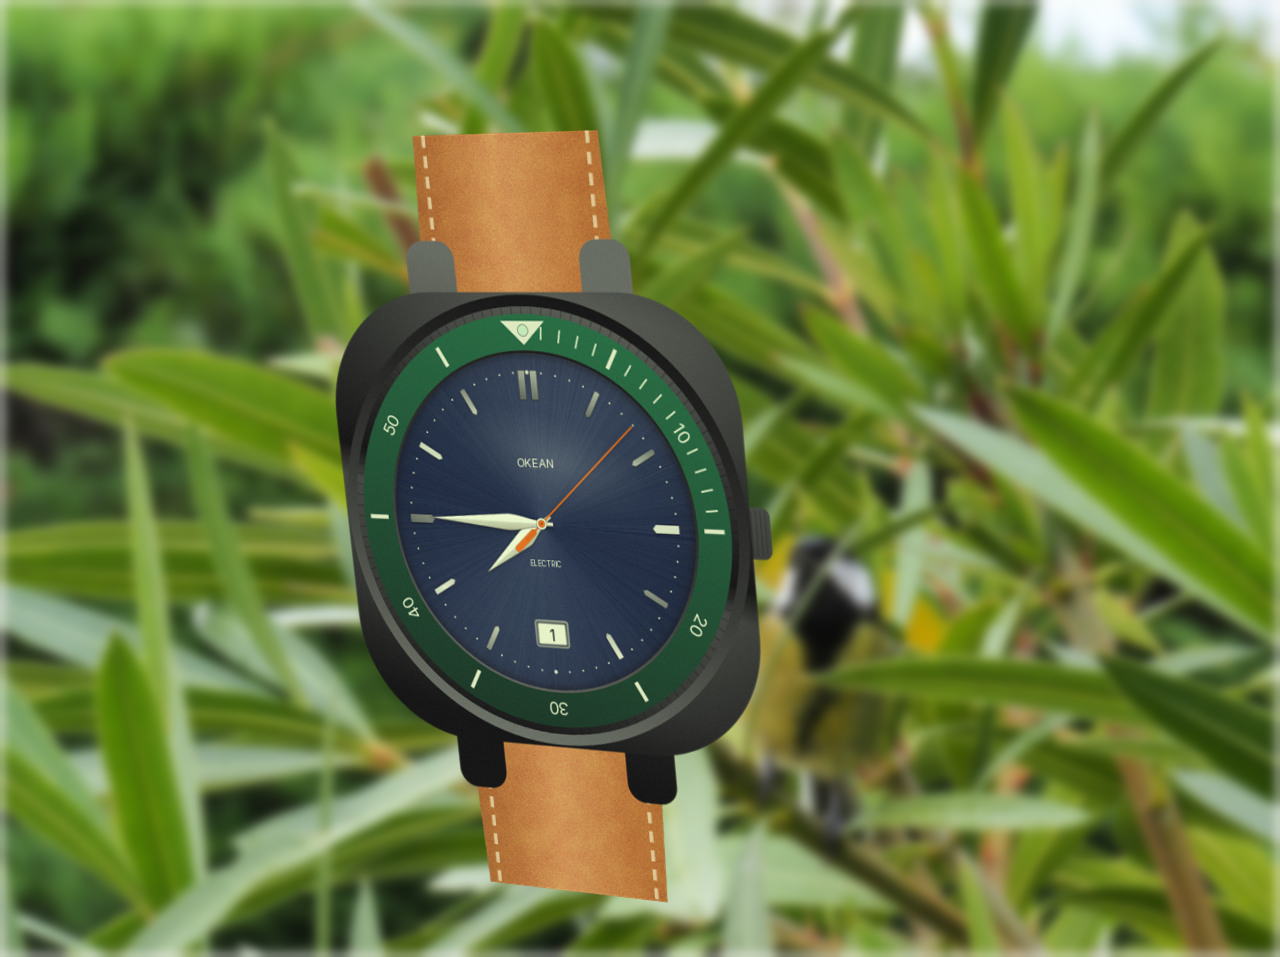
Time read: 7.45.08
